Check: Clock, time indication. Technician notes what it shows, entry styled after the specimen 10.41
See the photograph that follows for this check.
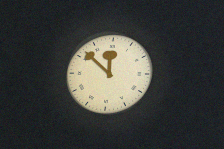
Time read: 11.52
